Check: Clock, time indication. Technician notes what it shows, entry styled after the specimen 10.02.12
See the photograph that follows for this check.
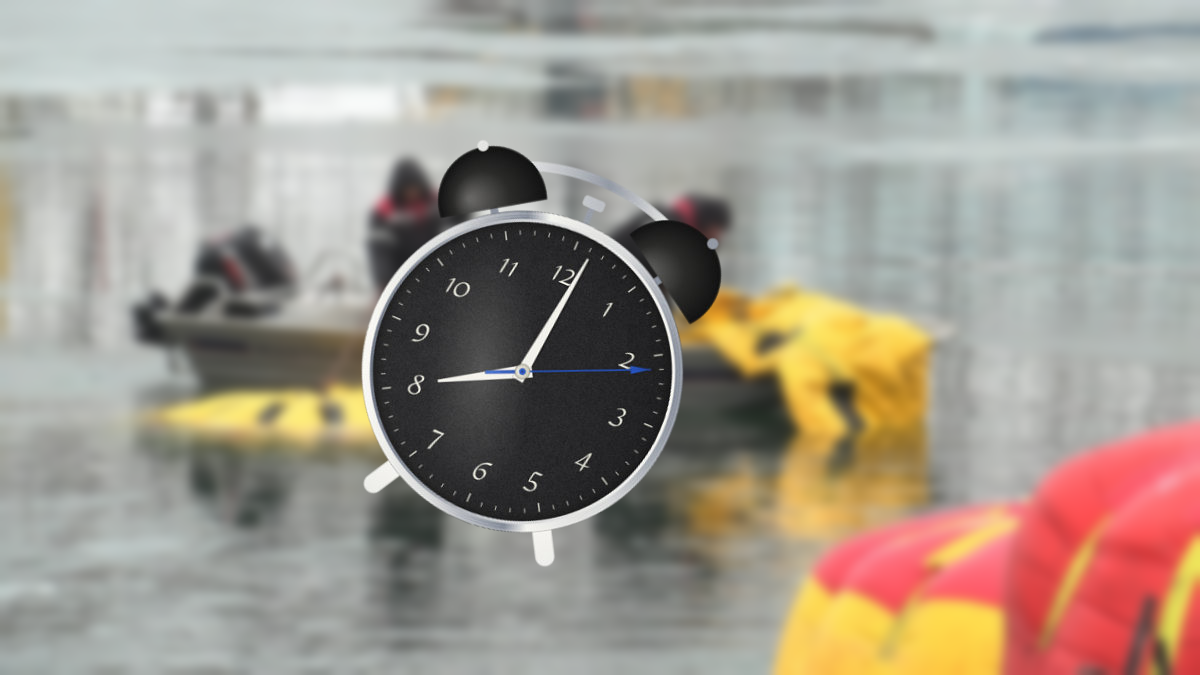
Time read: 8.01.11
